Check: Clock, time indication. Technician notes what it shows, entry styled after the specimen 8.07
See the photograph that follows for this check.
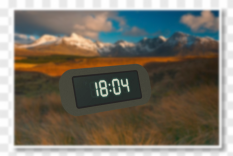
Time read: 18.04
